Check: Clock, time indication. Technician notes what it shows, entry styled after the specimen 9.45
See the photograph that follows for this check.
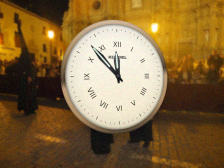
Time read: 11.53
